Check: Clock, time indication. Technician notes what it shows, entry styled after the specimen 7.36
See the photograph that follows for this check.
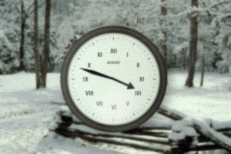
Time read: 3.48
